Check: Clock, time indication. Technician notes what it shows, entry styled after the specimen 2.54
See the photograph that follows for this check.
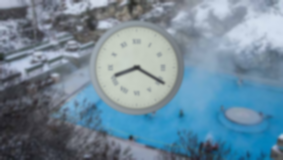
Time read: 8.20
